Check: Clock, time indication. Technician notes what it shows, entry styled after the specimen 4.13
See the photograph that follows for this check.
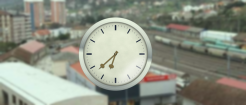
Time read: 6.38
